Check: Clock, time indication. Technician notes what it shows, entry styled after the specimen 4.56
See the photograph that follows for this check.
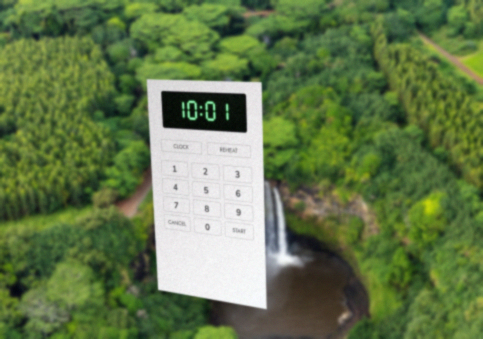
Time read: 10.01
